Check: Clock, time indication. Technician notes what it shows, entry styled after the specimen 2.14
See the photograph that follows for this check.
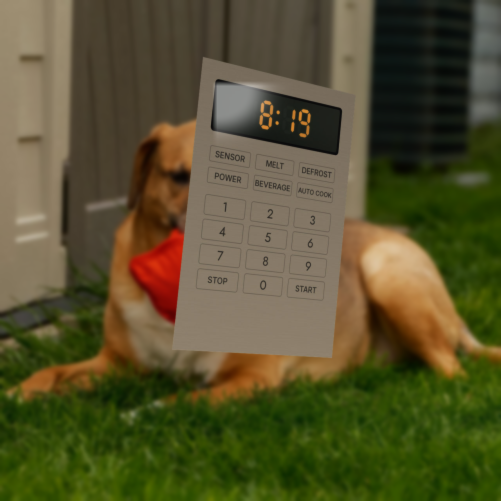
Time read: 8.19
